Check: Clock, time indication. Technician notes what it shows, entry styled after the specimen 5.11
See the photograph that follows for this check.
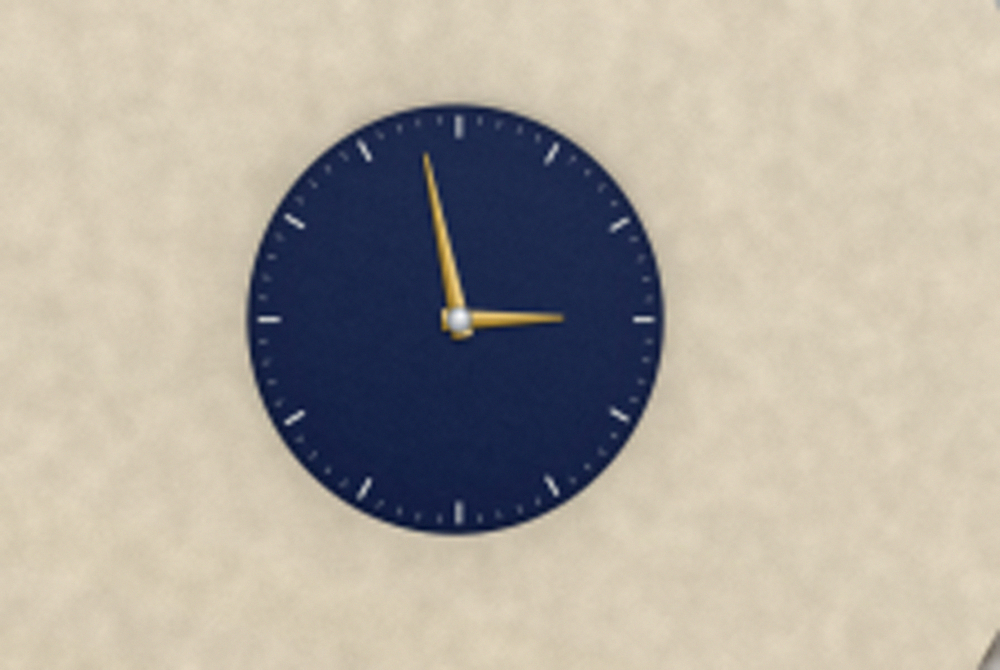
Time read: 2.58
